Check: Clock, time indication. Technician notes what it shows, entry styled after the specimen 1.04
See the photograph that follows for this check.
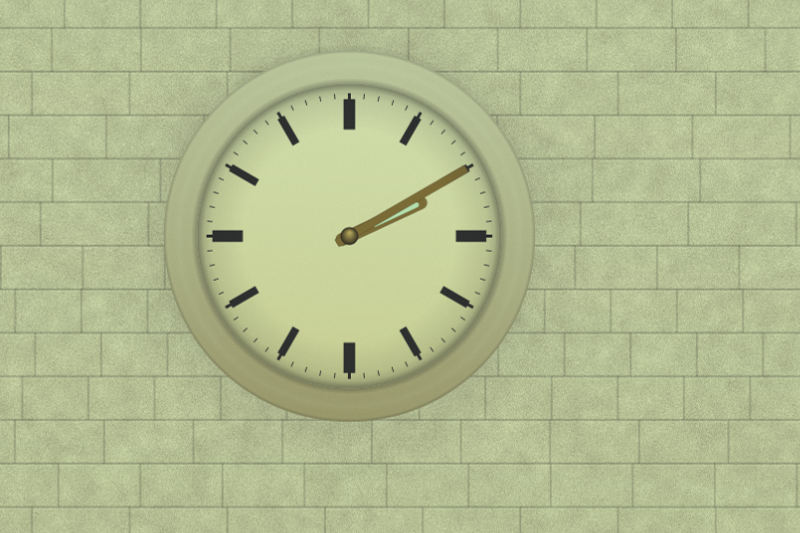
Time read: 2.10
